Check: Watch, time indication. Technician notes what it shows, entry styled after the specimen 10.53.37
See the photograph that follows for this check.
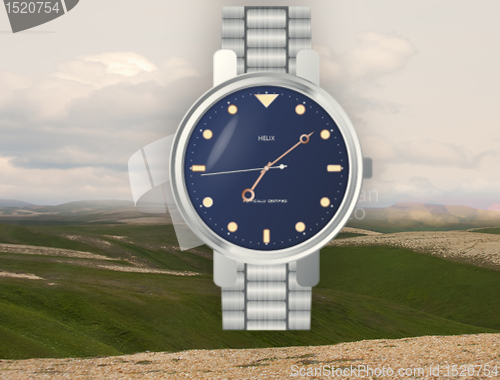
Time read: 7.08.44
